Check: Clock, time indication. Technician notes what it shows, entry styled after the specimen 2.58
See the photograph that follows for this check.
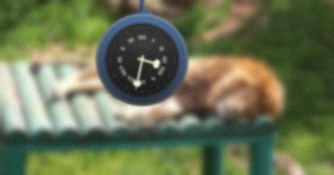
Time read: 3.32
